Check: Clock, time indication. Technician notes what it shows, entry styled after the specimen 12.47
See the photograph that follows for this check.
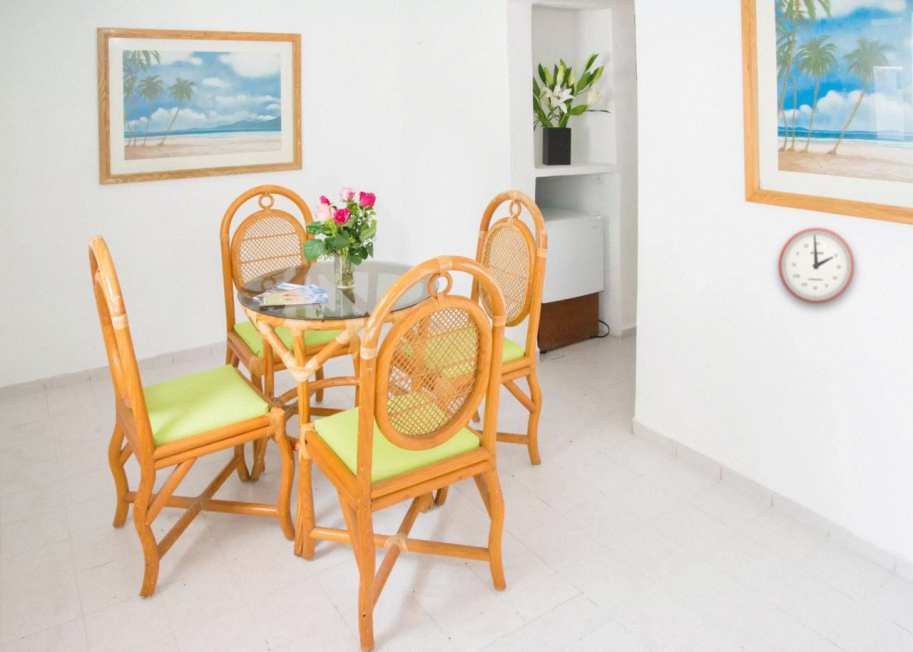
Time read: 1.59
